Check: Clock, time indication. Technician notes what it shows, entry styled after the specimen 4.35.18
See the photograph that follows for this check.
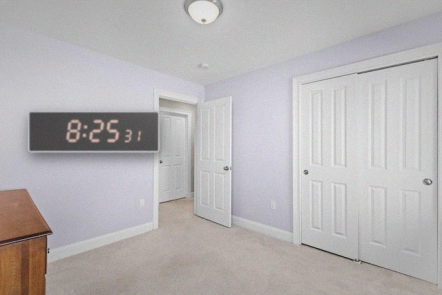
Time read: 8.25.31
